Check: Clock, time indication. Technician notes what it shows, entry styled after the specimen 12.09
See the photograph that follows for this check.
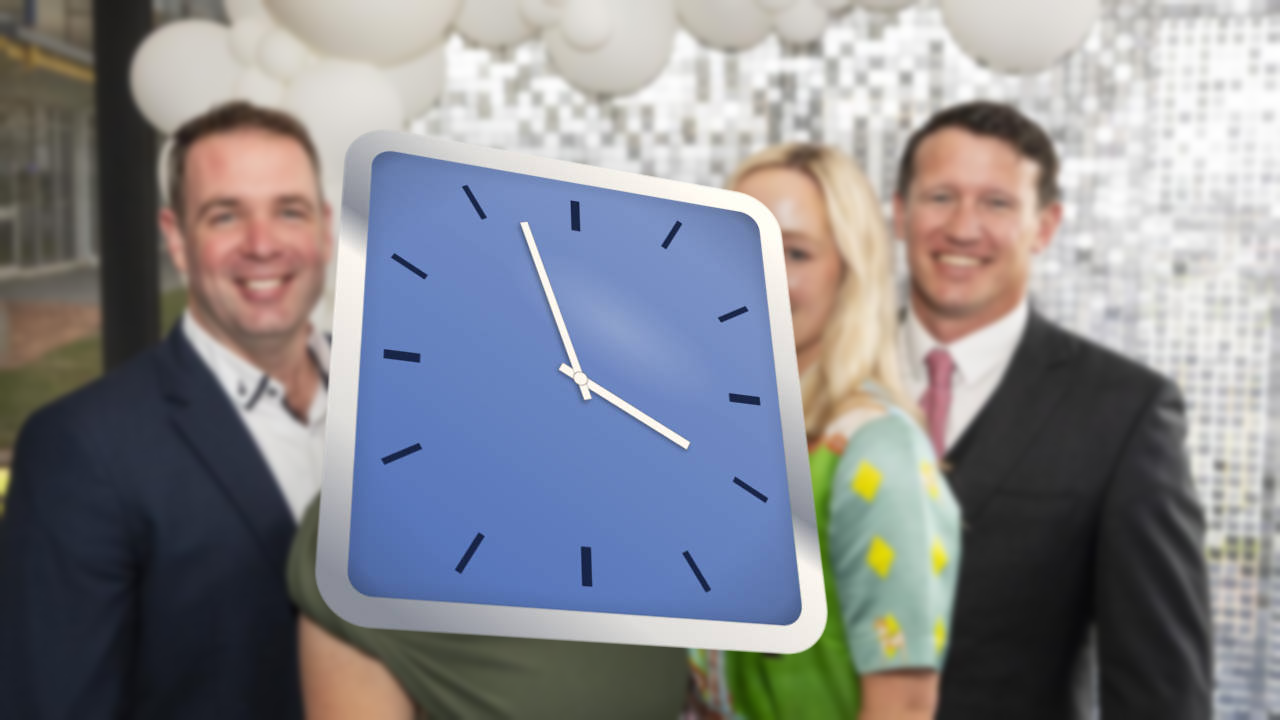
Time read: 3.57
